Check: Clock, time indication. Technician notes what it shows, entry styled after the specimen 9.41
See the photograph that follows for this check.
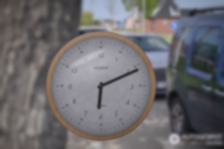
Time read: 6.11
